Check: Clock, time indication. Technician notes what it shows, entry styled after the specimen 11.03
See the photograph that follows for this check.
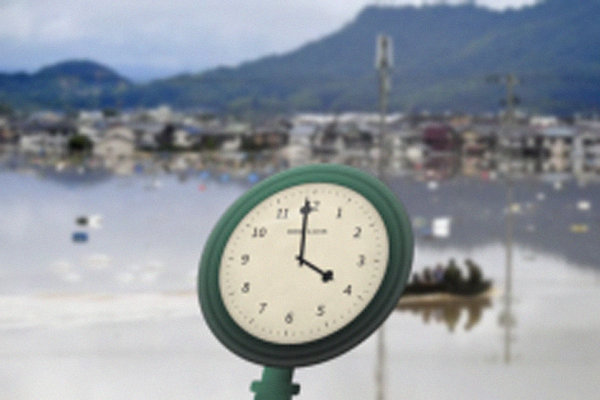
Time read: 3.59
